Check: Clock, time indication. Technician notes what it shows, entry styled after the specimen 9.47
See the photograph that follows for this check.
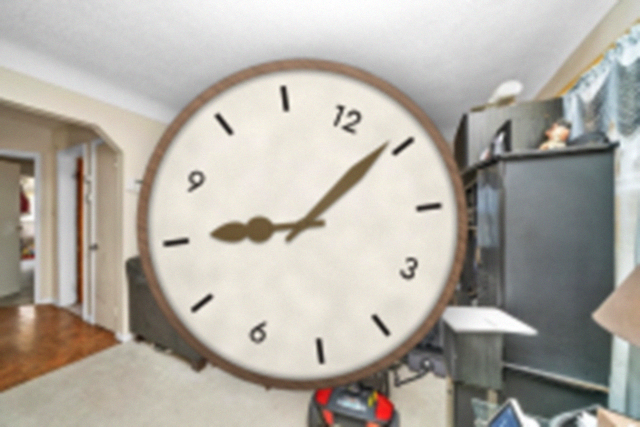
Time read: 8.04
